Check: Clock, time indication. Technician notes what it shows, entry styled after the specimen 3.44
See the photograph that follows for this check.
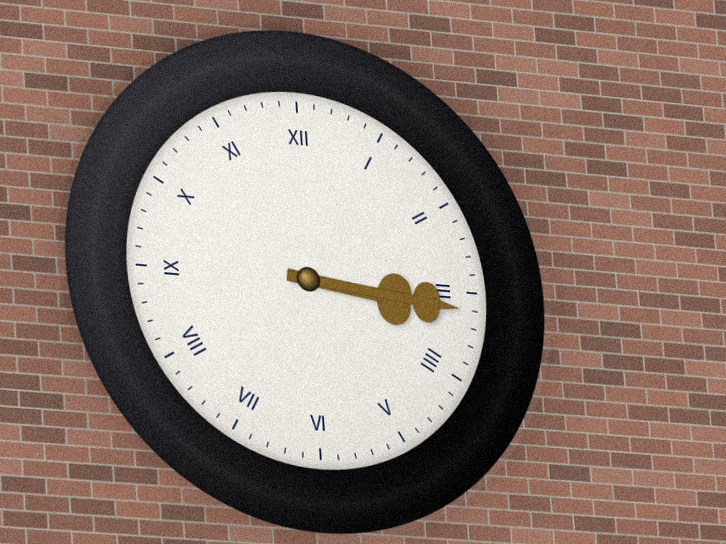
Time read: 3.16
